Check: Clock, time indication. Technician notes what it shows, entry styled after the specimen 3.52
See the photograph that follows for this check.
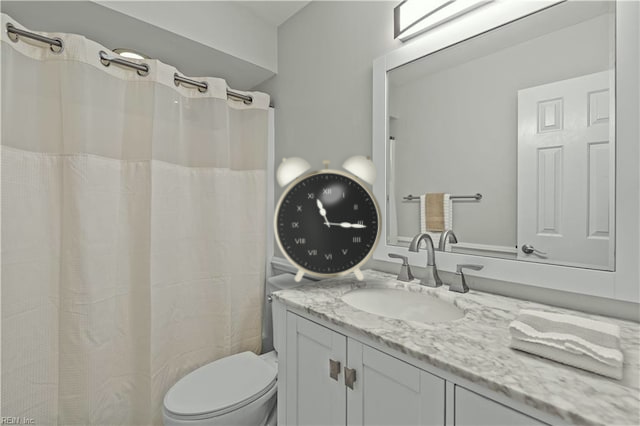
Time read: 11.16
